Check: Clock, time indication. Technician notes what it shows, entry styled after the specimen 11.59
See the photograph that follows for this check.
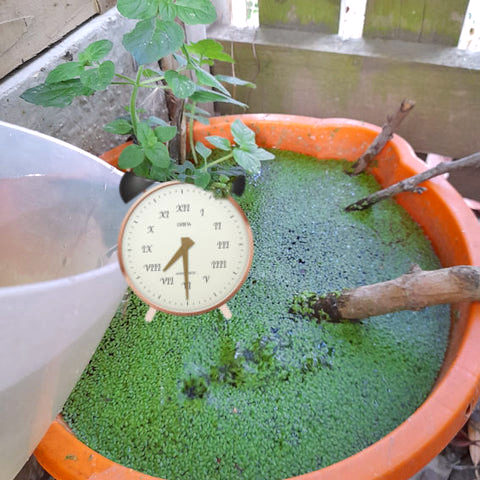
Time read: 7.30
